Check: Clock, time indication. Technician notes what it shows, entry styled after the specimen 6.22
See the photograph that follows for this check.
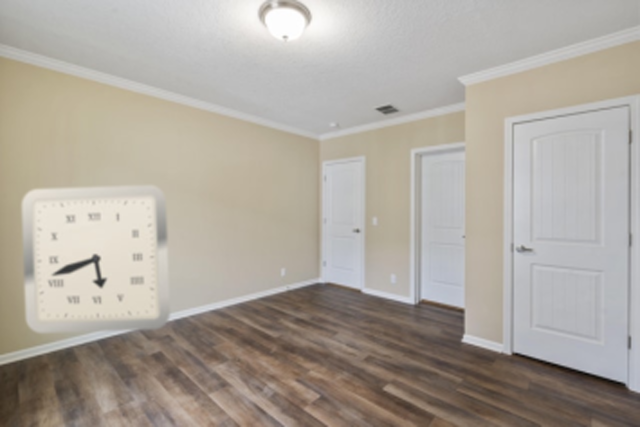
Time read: 5.42
